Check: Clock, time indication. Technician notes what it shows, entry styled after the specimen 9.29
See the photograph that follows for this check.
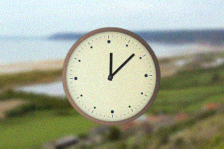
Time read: 12.08
